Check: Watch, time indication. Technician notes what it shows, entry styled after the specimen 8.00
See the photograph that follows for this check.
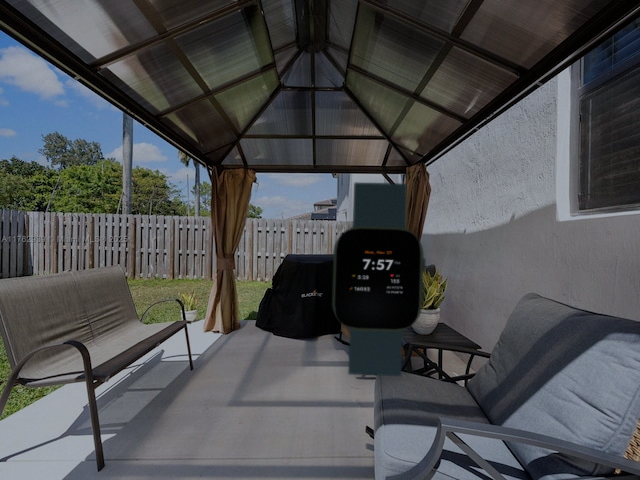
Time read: 7.57
